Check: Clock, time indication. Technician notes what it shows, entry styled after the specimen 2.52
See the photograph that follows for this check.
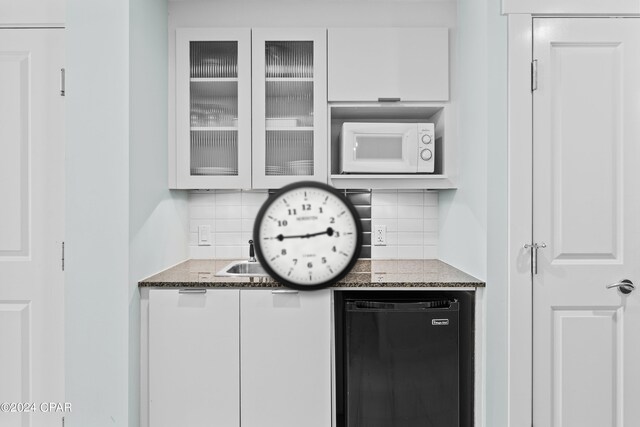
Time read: 2.45
